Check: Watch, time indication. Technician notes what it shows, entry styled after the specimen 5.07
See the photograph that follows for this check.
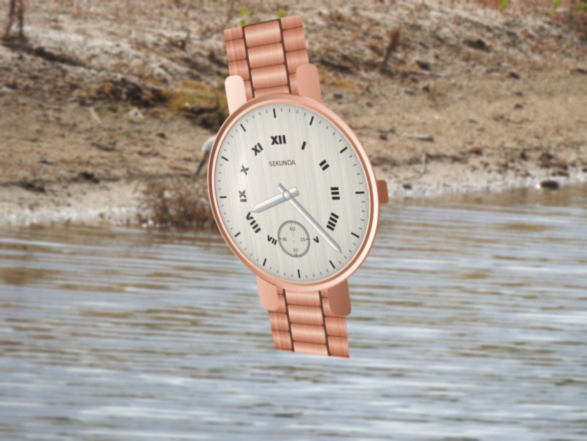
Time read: 8.23
